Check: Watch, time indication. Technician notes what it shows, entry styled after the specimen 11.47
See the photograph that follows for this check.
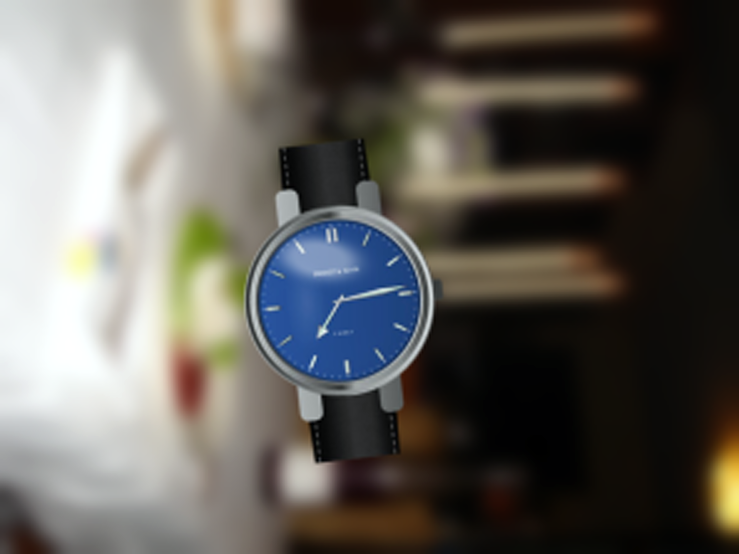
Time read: 7.14
